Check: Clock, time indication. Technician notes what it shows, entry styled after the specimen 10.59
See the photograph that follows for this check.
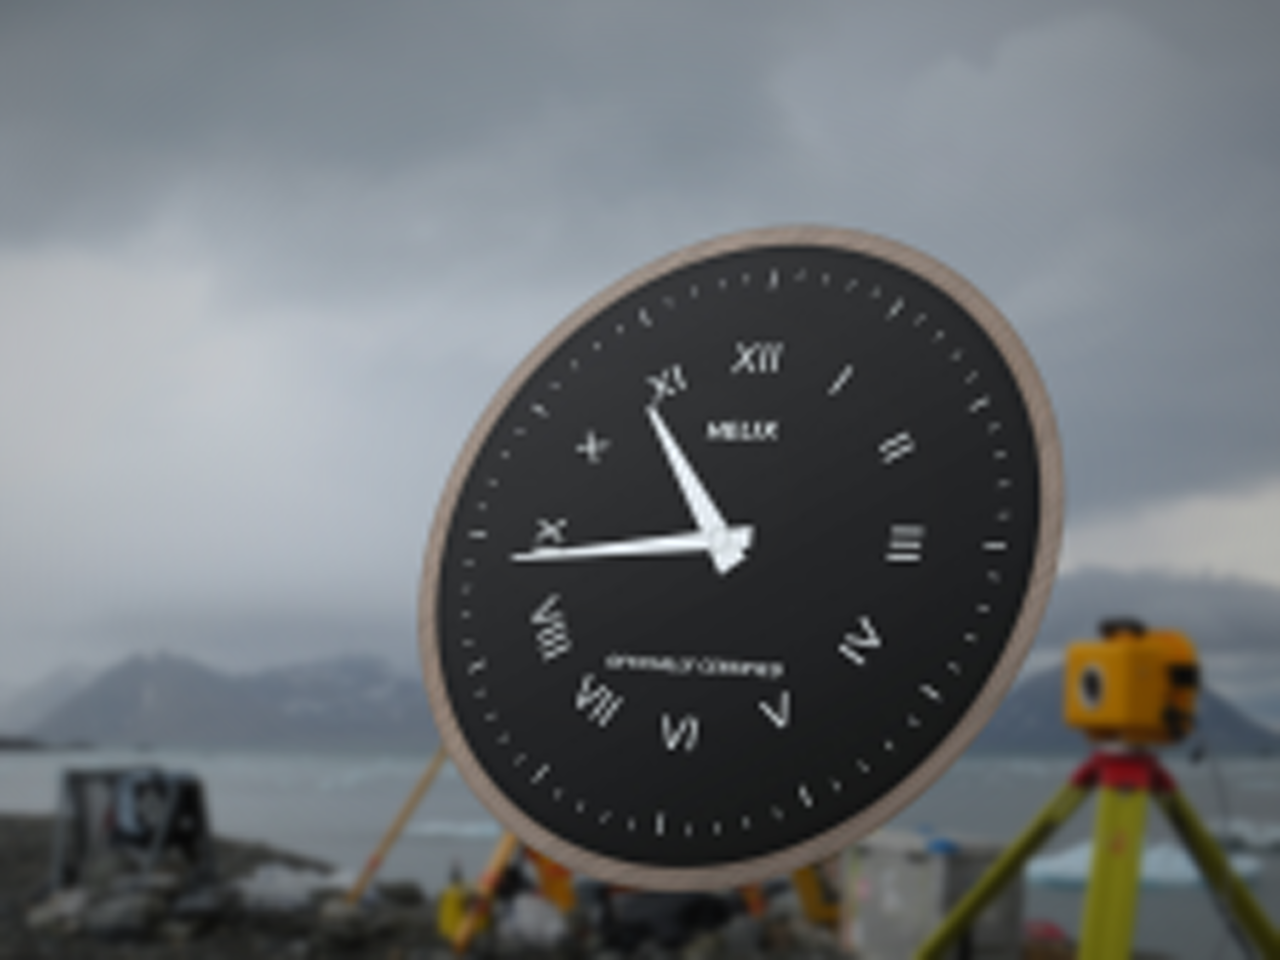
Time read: 10.44
